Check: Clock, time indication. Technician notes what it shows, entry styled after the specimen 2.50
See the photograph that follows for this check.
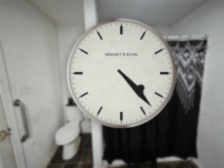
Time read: 4.23
